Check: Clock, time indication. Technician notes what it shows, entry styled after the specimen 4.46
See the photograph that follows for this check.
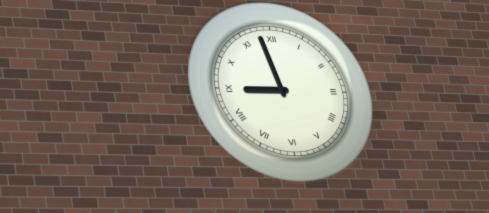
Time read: 8.58
